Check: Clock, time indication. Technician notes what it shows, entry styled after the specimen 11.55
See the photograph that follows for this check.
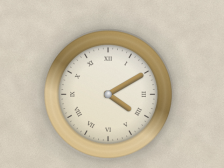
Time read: 4.10
